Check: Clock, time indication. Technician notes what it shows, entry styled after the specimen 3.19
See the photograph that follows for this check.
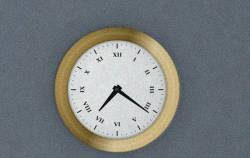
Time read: 7.21
